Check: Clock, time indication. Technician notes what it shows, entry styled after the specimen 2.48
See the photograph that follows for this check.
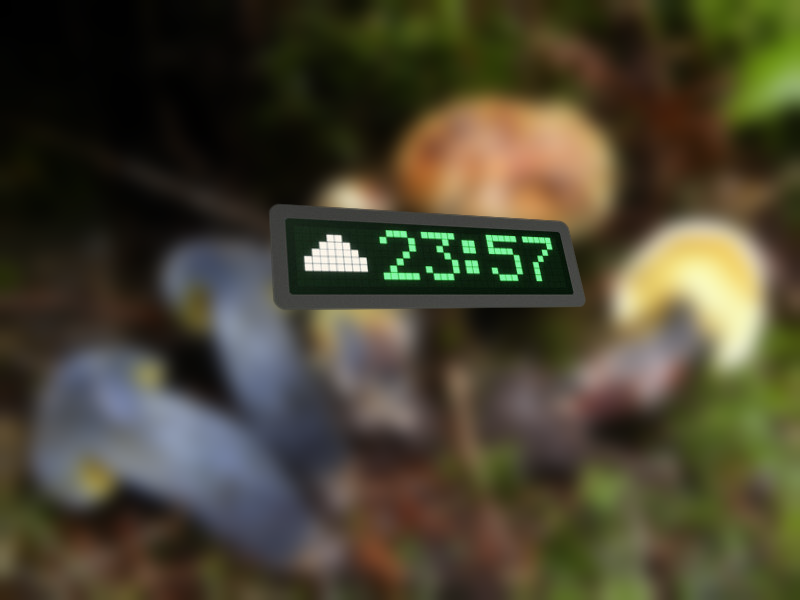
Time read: 23.57
